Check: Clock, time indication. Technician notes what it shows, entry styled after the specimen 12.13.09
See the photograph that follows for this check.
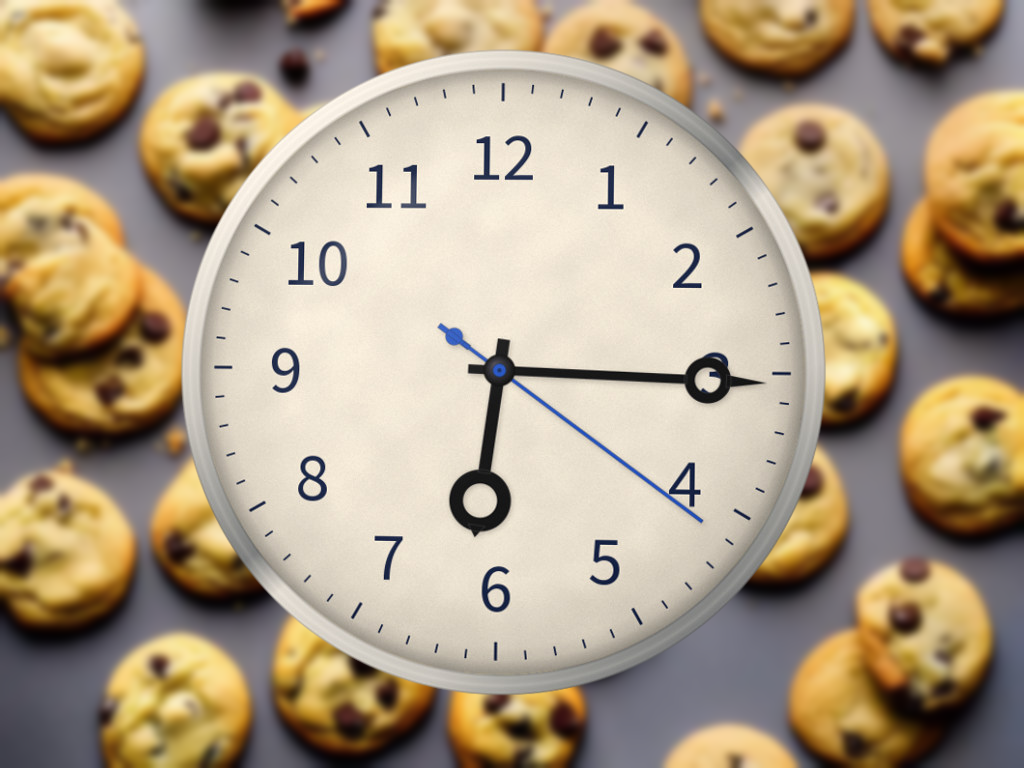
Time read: 6.15.21
